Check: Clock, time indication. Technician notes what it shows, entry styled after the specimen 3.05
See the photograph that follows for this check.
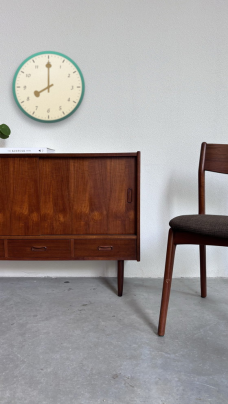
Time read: 8.00
